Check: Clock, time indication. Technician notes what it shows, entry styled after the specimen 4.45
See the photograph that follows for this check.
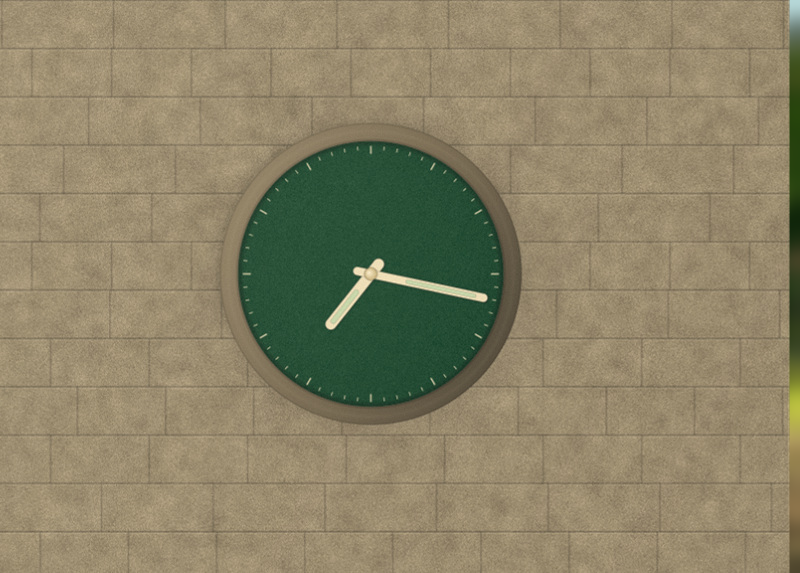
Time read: 7.17
